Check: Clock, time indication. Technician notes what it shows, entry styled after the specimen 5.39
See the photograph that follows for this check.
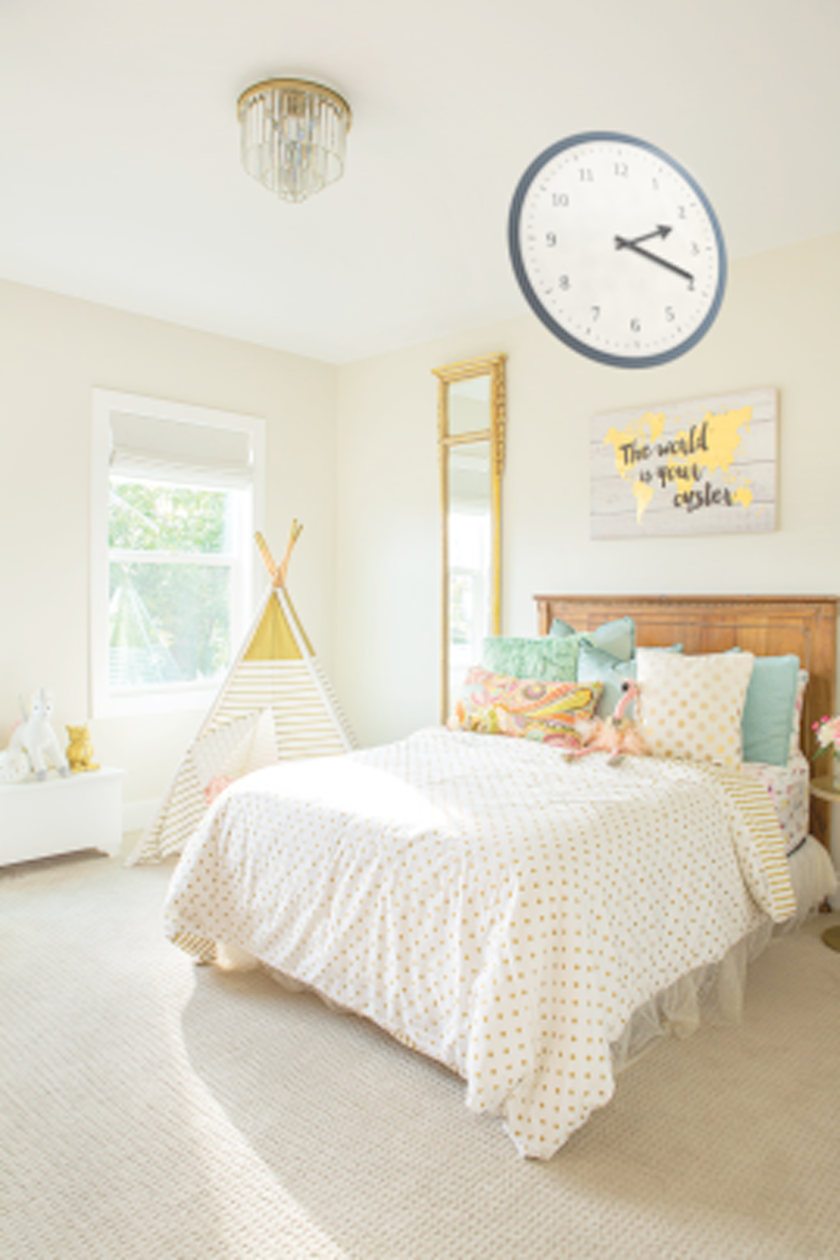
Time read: 2.19
